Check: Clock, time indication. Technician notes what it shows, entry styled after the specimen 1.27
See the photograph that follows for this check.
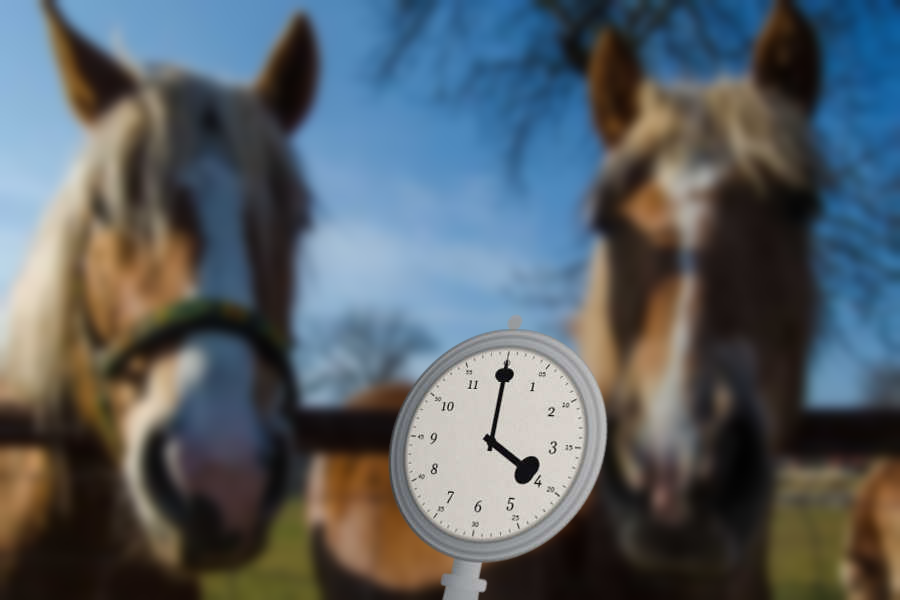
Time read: 4.00
